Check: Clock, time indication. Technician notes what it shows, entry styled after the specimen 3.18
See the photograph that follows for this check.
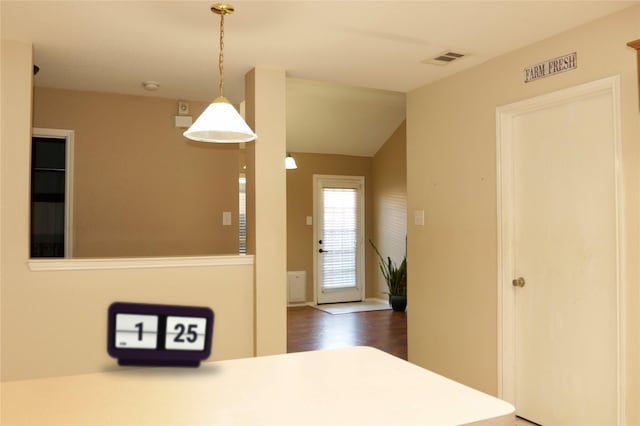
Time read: 1.25
